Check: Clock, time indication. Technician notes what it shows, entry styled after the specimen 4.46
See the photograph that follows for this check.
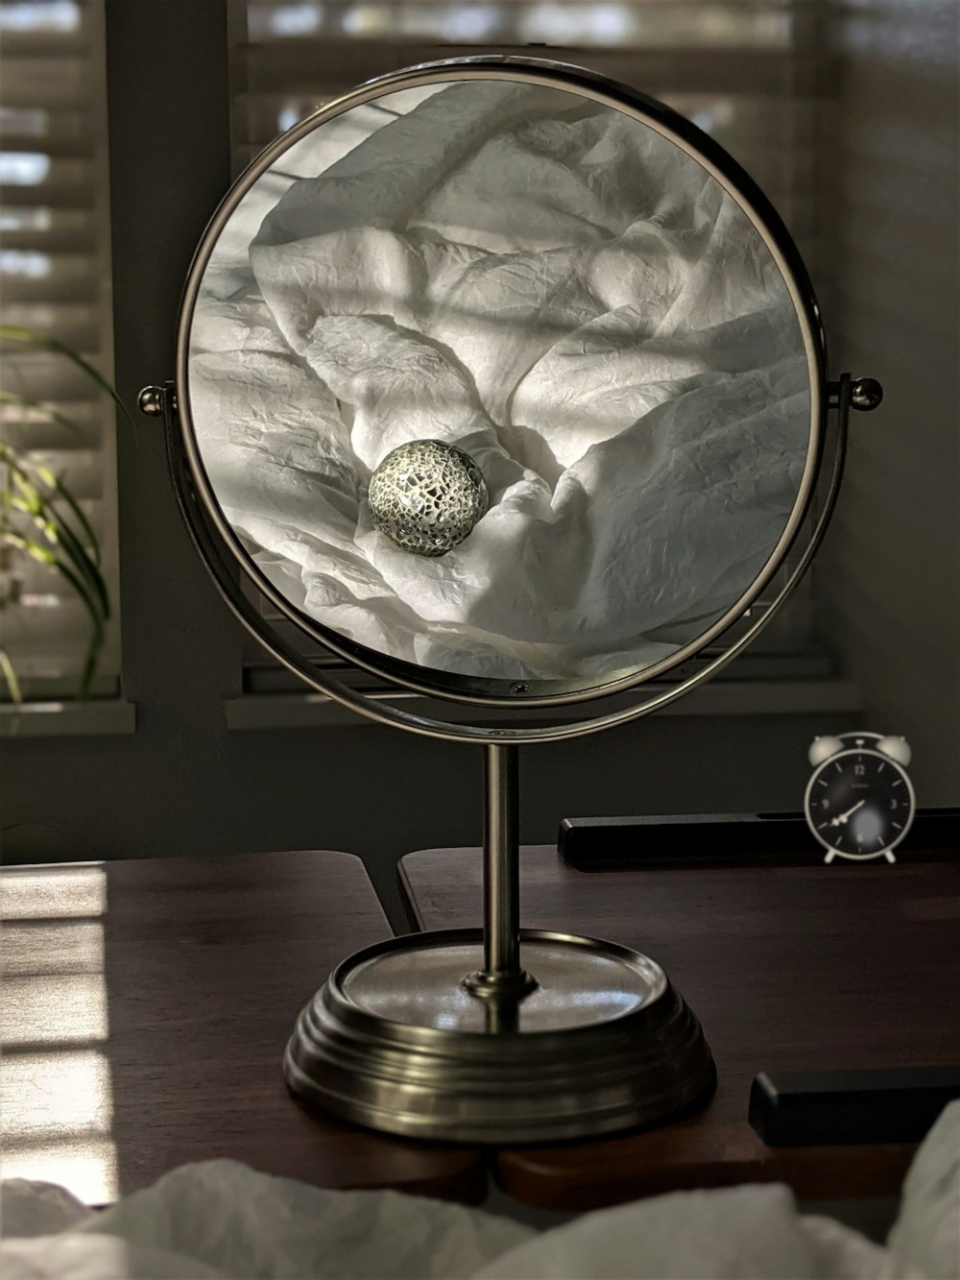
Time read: 7.39
